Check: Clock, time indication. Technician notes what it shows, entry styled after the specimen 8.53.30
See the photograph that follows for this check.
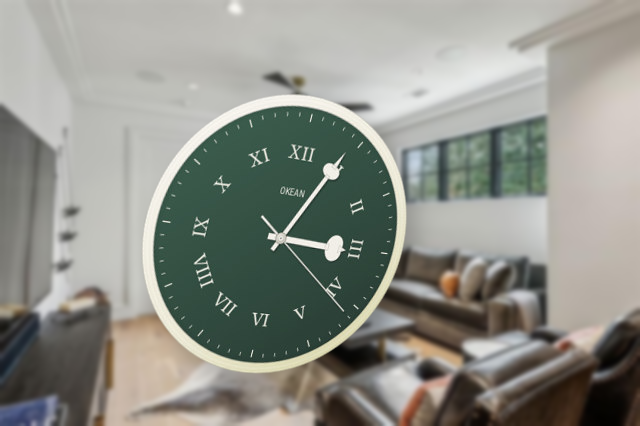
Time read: 3.04.21
